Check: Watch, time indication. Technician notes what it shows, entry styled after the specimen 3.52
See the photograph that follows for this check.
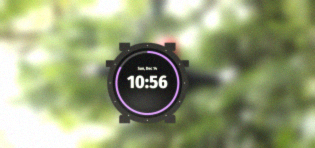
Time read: 10.56
